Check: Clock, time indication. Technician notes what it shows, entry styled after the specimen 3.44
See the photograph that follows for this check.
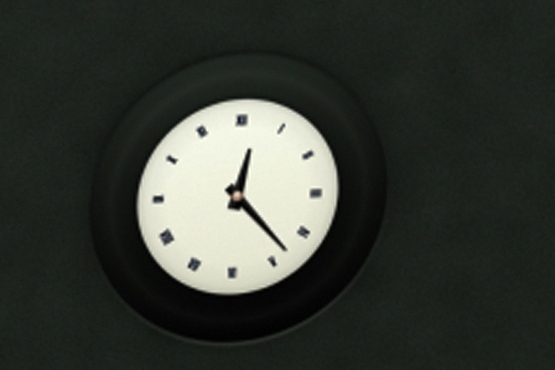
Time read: 12.23
